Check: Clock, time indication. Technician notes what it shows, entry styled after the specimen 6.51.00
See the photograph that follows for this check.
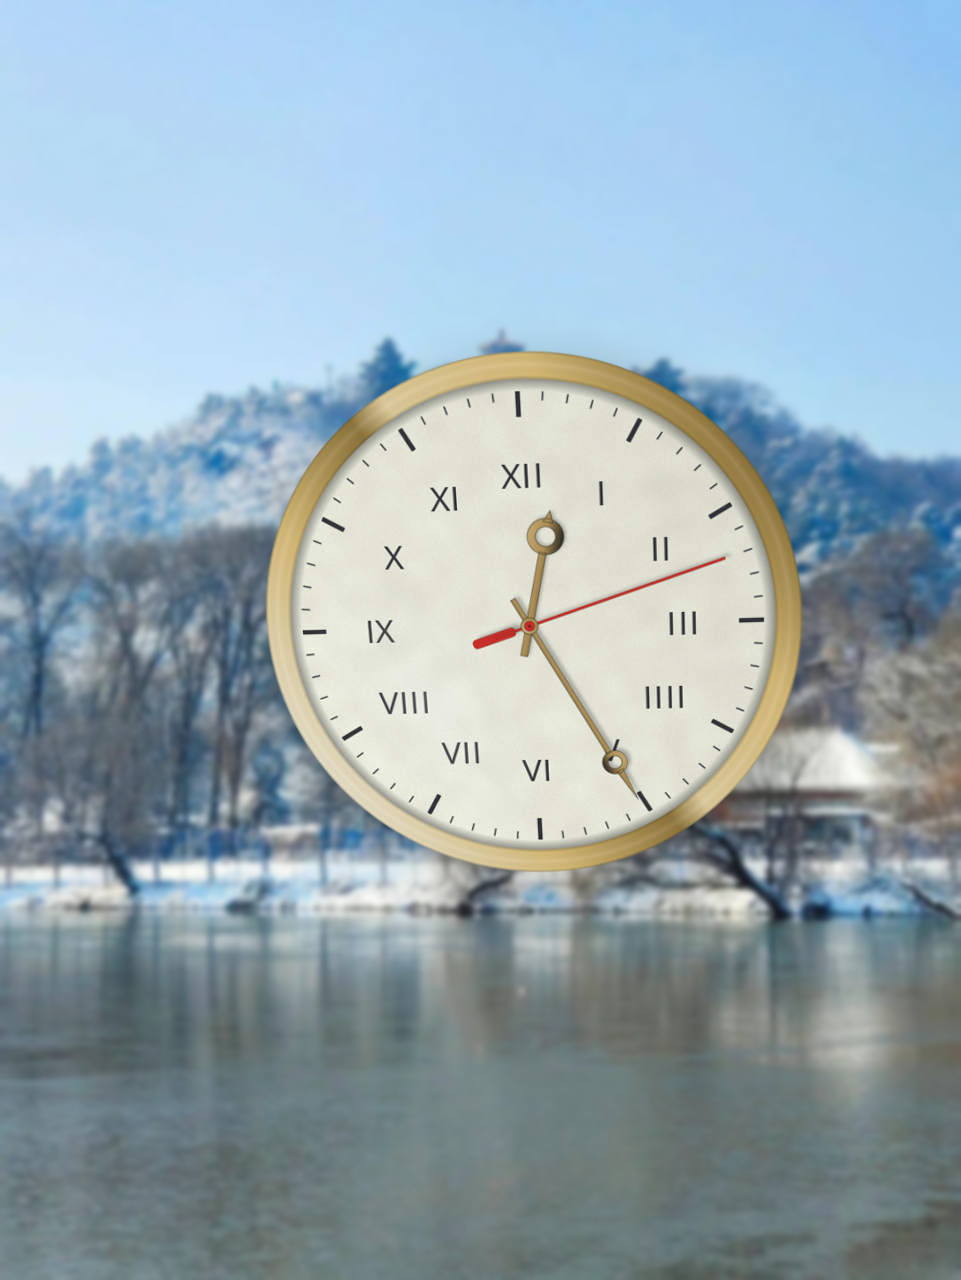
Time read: 12.25.12
